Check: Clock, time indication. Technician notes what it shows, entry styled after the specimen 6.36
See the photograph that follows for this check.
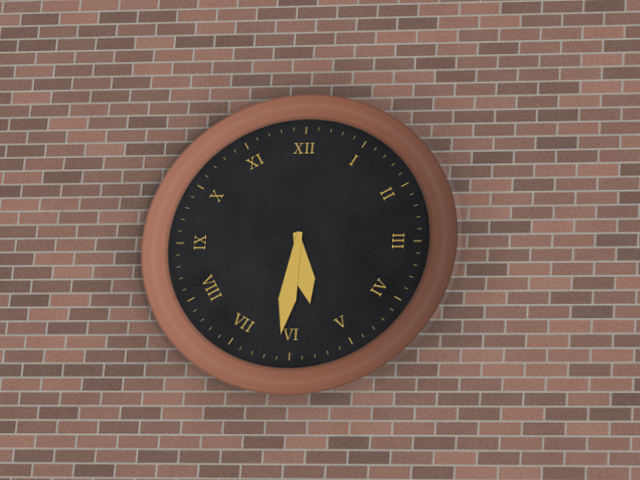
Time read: 5.31
